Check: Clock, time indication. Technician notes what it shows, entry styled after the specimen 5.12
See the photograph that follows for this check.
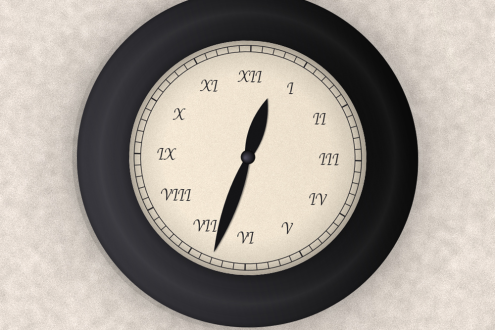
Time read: 12.33
